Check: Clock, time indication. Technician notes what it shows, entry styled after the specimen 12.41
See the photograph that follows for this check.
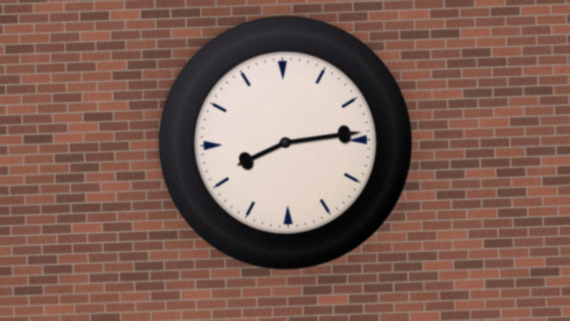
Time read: 8.14
